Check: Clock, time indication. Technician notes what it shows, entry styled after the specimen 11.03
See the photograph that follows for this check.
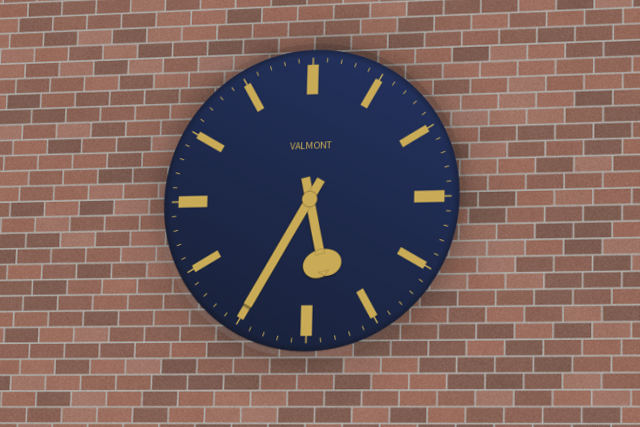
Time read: 5.35
